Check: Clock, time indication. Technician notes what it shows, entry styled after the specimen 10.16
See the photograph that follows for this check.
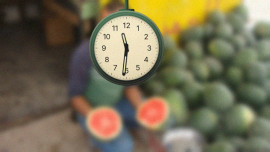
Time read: 11.31
